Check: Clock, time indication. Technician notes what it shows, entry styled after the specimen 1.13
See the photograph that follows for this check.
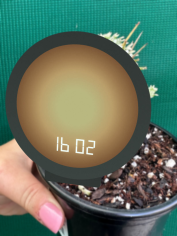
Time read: 16.02
